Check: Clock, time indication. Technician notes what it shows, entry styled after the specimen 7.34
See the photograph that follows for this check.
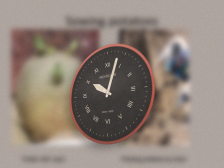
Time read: 10.03
